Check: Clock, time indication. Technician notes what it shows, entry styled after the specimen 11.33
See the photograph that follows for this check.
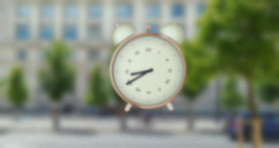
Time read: 8.40
